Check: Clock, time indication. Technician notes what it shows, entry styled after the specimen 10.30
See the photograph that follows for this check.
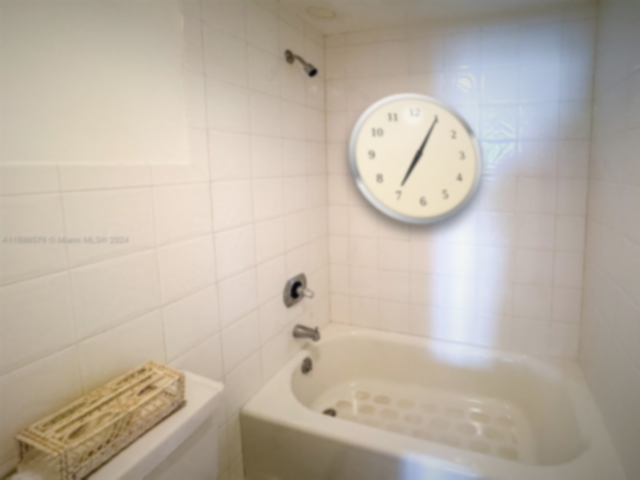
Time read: 7.05
